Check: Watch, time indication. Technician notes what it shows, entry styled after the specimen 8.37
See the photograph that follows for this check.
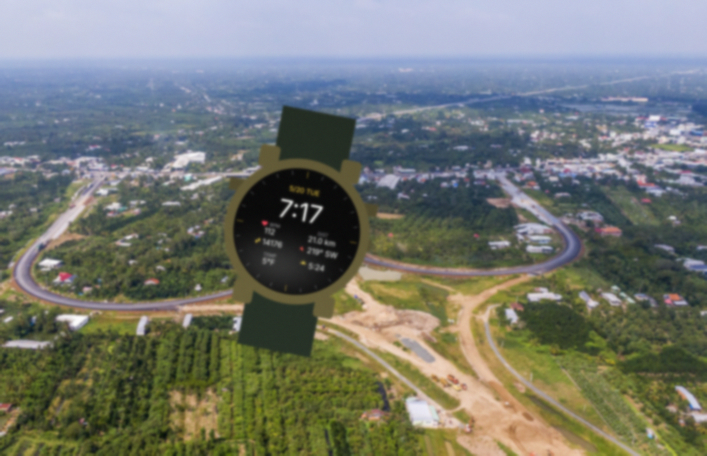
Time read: 7.17
